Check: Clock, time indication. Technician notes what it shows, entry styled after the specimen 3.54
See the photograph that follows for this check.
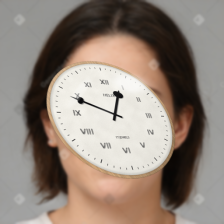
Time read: 12.49
